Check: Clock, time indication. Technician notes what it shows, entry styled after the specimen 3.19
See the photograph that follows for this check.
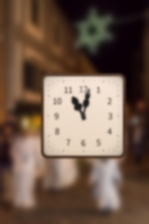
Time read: 11.02
